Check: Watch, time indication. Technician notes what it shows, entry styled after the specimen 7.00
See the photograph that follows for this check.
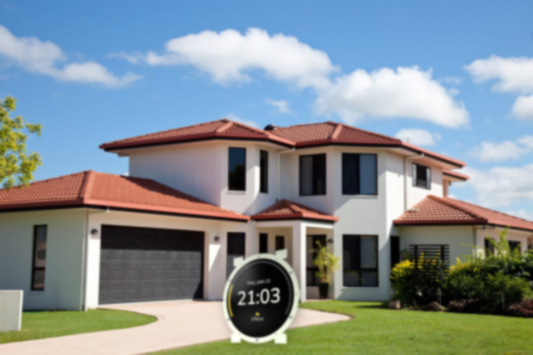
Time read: 21.03
